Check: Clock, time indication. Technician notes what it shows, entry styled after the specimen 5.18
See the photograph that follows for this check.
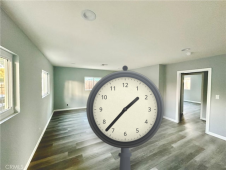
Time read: 1.37
